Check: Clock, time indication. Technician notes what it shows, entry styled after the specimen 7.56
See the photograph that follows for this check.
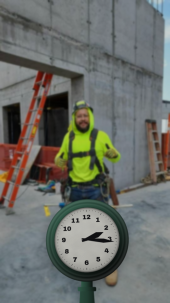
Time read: 2.16
